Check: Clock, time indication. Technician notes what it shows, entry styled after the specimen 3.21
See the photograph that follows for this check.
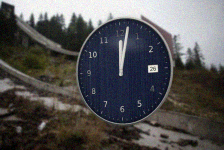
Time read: 12.02
